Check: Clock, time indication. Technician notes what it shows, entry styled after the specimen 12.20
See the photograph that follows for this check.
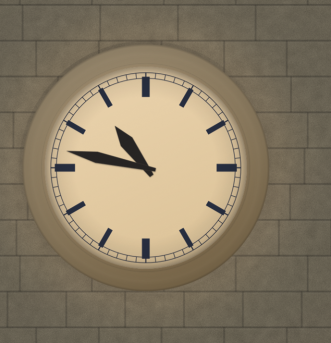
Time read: 10.47
